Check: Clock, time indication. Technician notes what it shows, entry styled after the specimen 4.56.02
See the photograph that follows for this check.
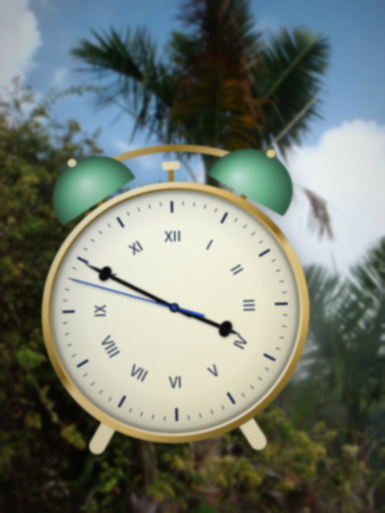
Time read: 3.49.48
